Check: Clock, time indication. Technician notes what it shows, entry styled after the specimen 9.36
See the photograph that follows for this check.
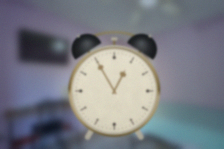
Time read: 12.55
